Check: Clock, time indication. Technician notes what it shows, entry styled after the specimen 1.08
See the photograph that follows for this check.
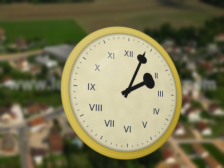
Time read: 2.04
